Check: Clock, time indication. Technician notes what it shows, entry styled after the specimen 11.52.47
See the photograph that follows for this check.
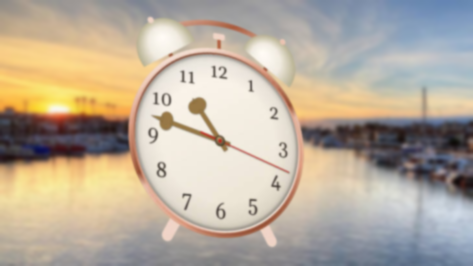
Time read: 10.47.18
